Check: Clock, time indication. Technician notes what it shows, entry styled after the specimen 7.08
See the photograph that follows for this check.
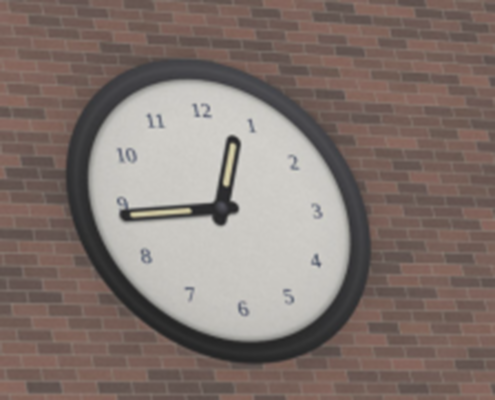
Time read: 12.44
